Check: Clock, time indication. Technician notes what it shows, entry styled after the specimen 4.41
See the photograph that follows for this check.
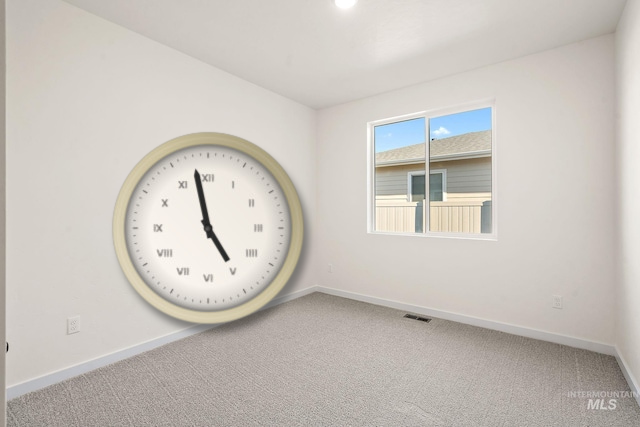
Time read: 4.58
